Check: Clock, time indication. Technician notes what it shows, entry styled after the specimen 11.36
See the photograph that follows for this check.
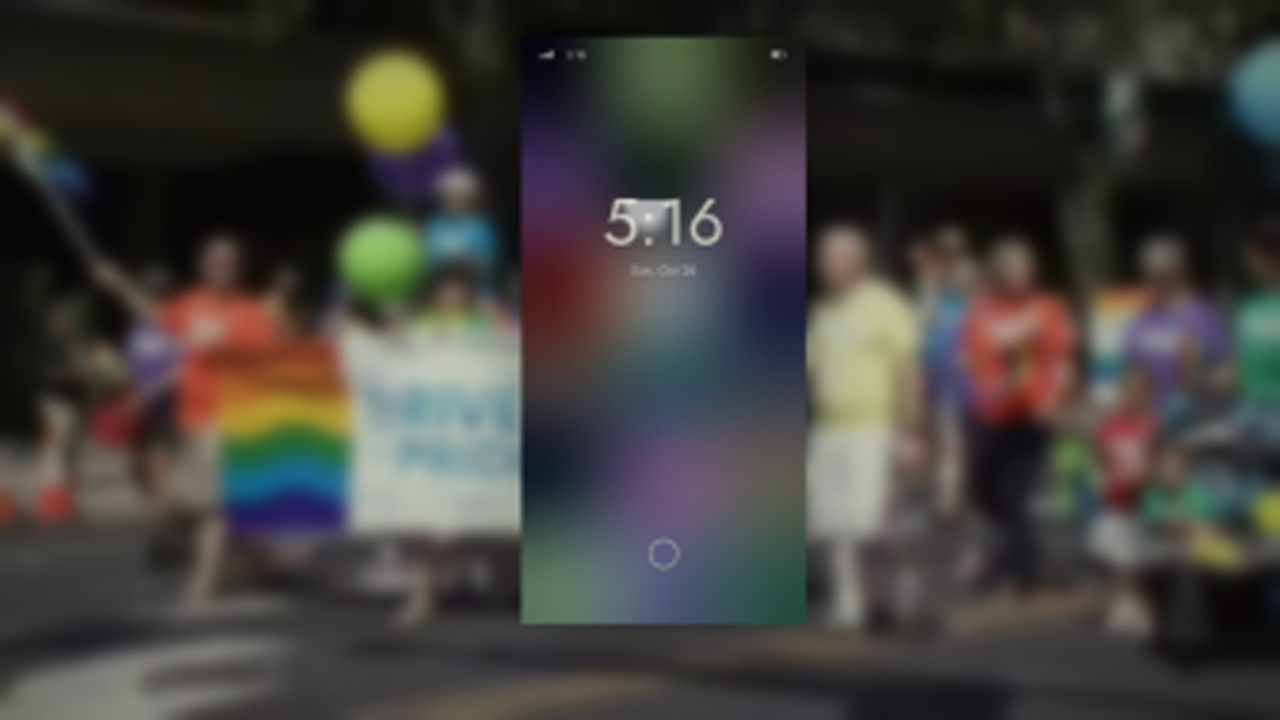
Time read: 5.16
